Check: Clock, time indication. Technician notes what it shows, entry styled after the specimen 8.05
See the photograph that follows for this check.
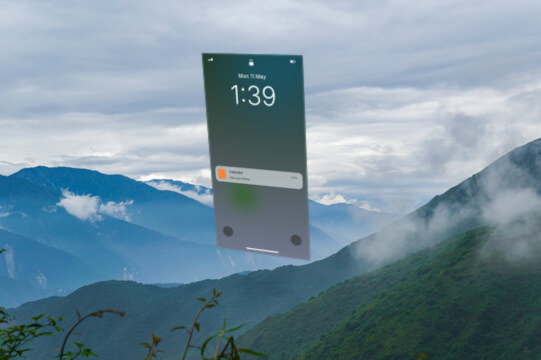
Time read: 1.39
